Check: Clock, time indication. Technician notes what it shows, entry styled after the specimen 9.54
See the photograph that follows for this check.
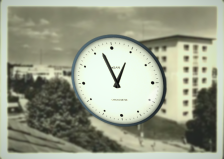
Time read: 12.57
